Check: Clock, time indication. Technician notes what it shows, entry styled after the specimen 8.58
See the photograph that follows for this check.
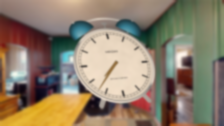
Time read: 7.37
